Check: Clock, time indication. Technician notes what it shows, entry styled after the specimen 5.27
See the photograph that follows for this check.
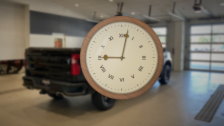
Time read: 9.02
